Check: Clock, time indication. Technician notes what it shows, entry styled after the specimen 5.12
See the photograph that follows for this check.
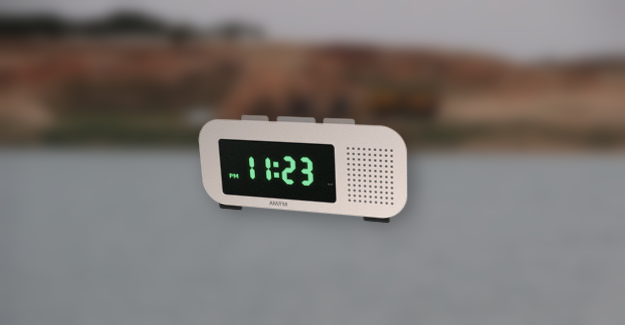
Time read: 11.23
